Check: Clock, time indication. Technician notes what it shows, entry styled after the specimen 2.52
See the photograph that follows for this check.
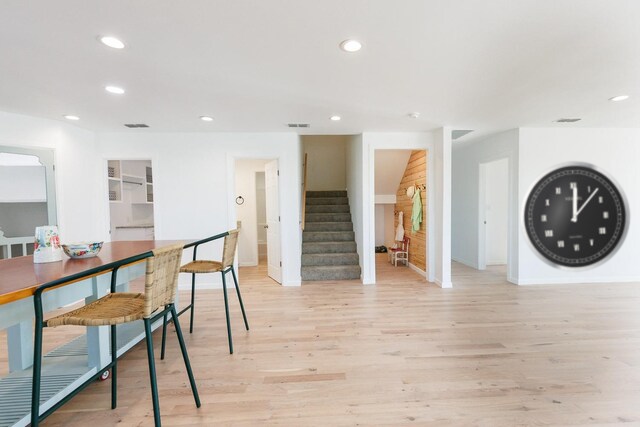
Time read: 12.07
